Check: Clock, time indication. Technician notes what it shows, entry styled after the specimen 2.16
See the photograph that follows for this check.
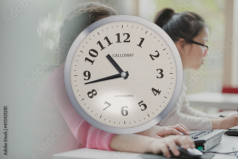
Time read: 10.43
